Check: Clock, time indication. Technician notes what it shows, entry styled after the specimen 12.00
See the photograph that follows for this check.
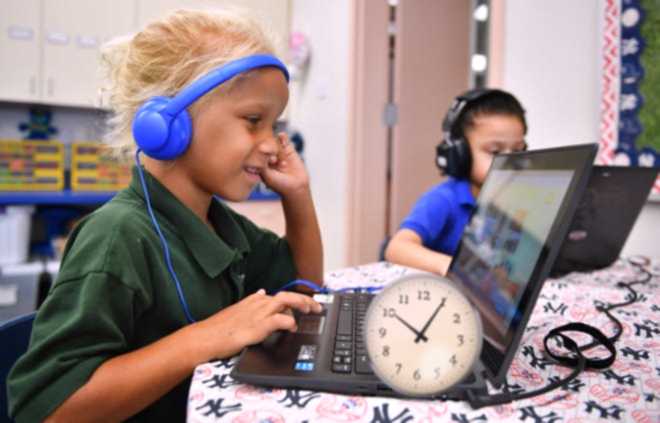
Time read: 10.05
